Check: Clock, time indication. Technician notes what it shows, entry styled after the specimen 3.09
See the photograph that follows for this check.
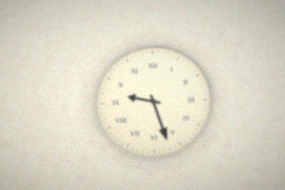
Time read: 9.27
